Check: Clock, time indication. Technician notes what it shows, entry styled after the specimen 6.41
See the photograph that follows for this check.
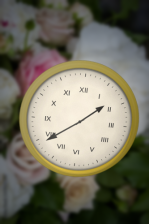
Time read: 1.39
